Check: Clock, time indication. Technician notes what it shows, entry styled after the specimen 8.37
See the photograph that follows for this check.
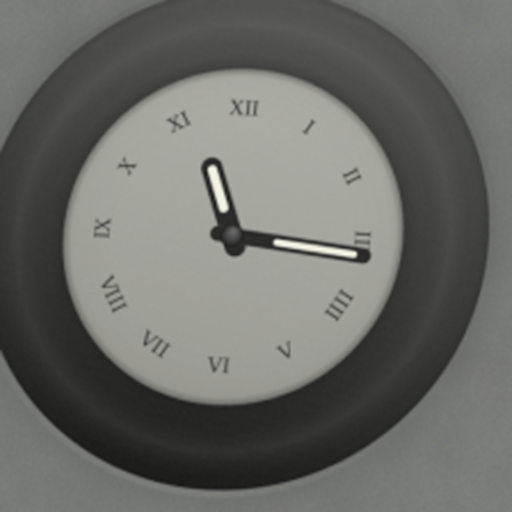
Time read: 11.16
